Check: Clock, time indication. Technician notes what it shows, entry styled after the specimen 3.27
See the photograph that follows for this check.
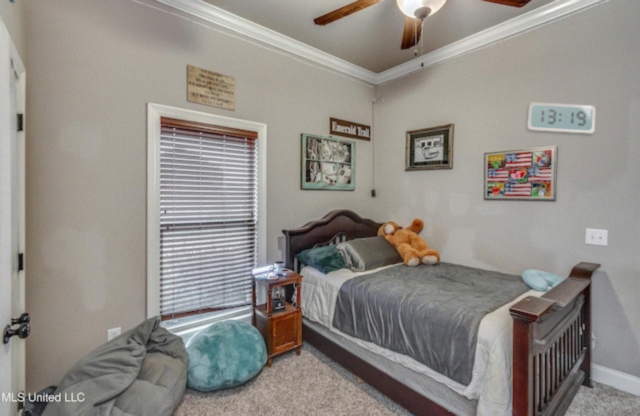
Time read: 13.19
